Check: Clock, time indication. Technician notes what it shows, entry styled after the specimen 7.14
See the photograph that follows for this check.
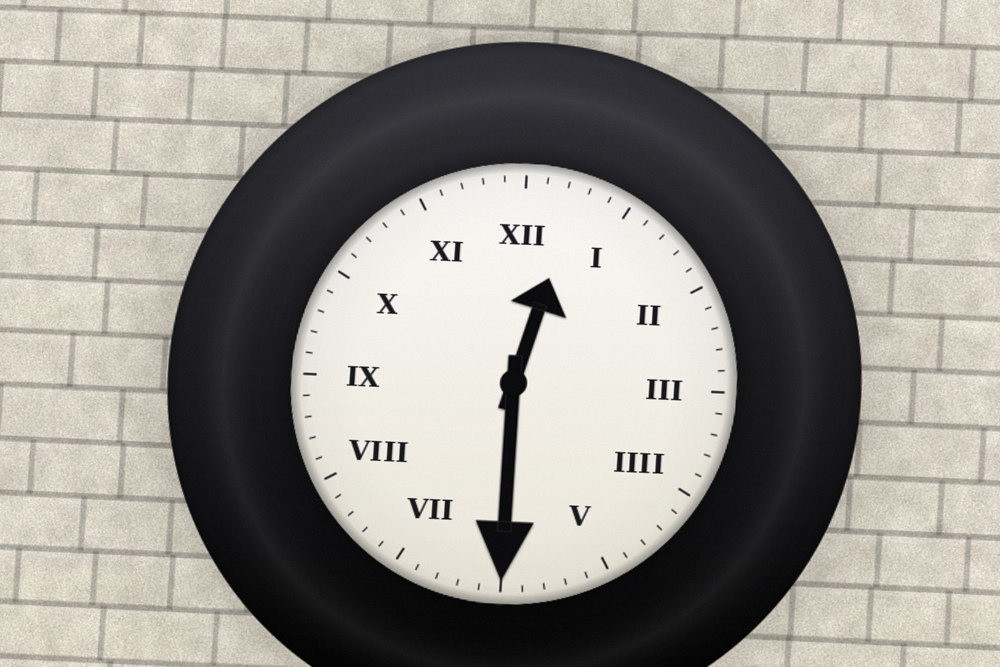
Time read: 12.30
